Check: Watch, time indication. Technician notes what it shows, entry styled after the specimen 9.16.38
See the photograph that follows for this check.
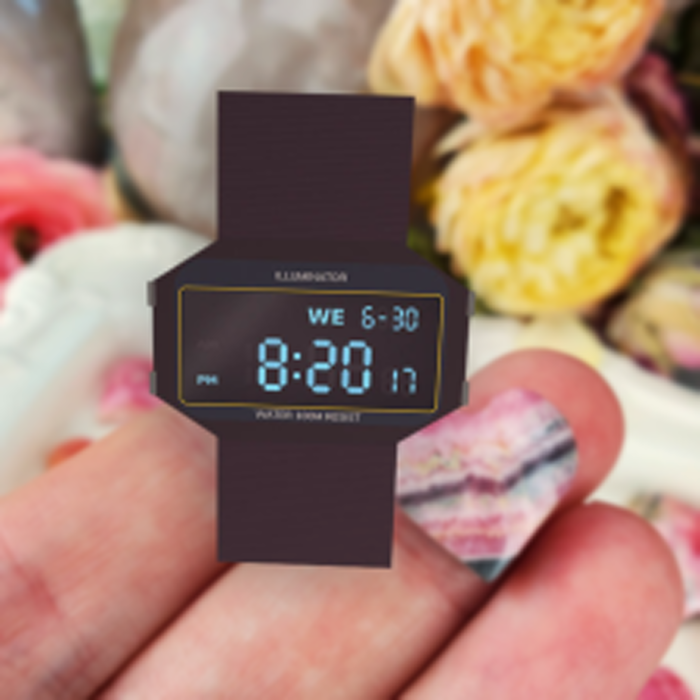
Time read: 8.20.17
